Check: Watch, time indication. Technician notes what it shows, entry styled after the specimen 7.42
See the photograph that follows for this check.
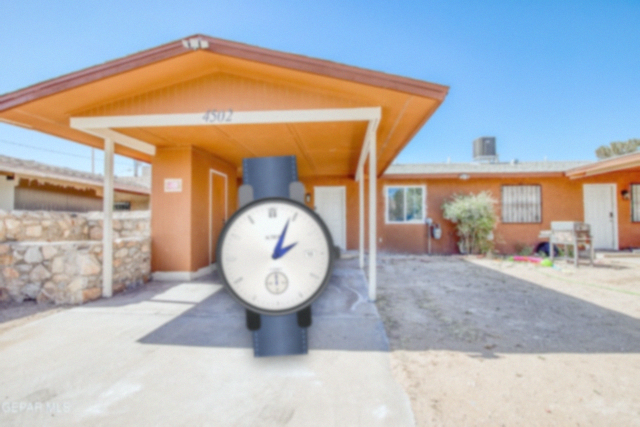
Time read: 2.04
